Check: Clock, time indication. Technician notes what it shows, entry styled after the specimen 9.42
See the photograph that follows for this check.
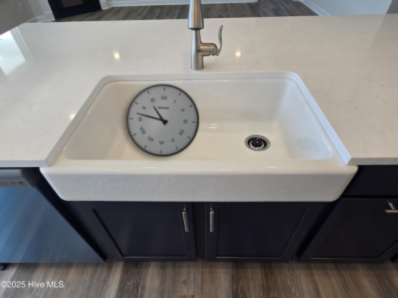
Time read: 10.47
